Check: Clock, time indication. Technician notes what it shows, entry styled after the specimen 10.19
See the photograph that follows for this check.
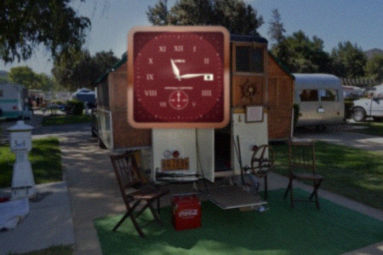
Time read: 11.14
